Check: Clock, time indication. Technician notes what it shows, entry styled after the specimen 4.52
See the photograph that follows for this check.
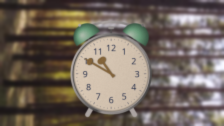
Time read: 10.50
